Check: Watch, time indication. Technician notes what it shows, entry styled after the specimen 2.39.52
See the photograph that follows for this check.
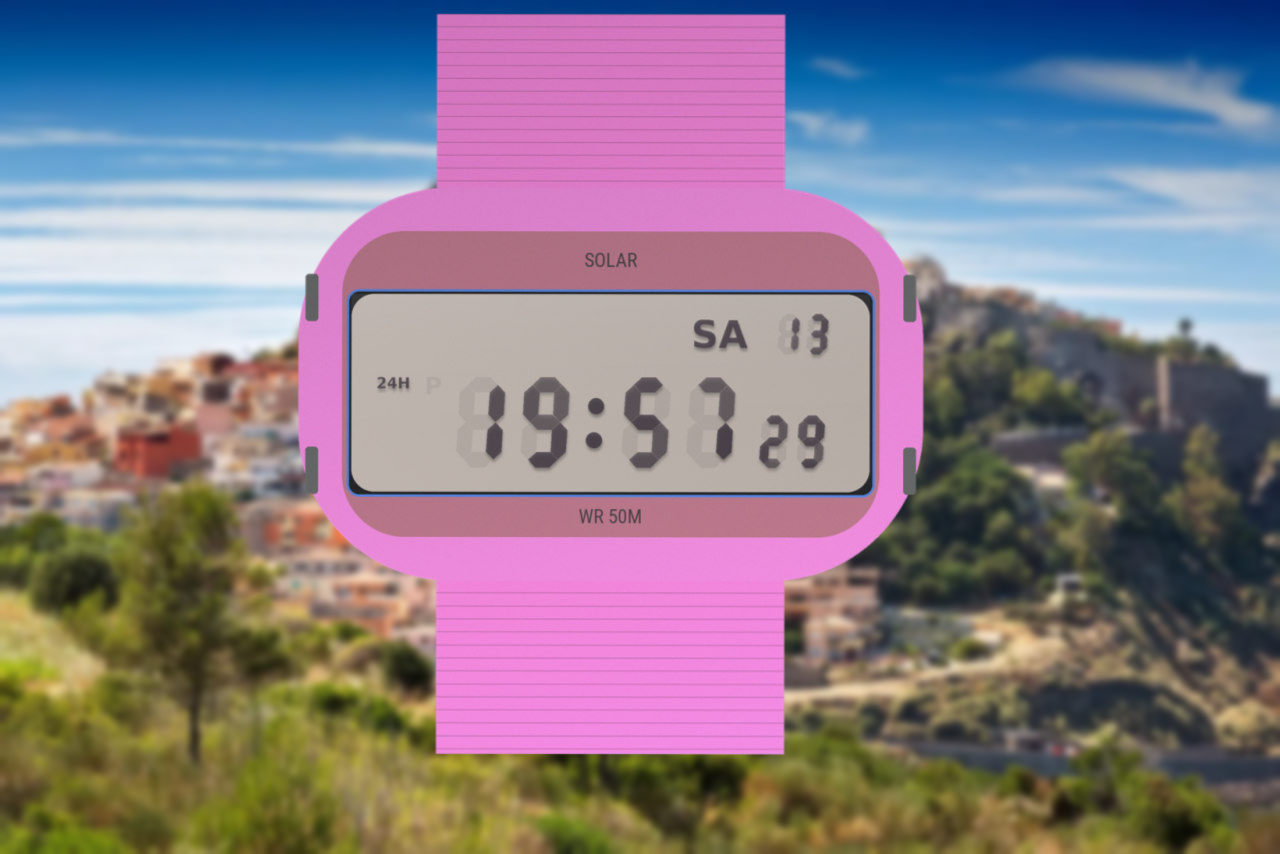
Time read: 19.57.29
